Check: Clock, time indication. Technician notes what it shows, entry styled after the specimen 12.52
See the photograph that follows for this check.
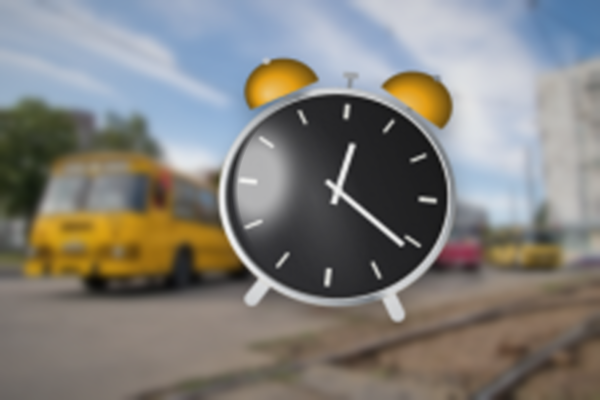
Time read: 12.21
